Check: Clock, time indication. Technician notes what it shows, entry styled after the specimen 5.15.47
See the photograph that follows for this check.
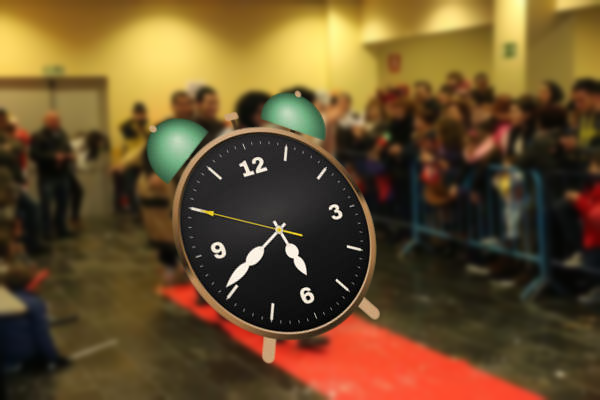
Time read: 5.40.50
